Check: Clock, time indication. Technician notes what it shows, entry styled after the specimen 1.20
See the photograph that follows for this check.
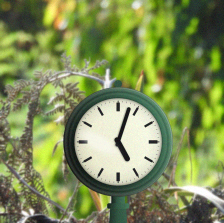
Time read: 5.03
